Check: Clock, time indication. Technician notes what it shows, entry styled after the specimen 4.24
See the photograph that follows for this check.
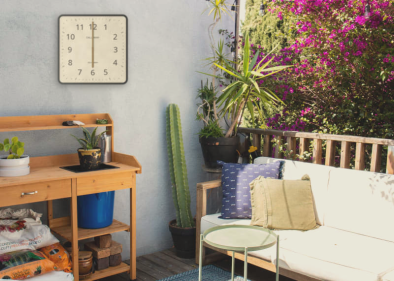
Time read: 6.00
